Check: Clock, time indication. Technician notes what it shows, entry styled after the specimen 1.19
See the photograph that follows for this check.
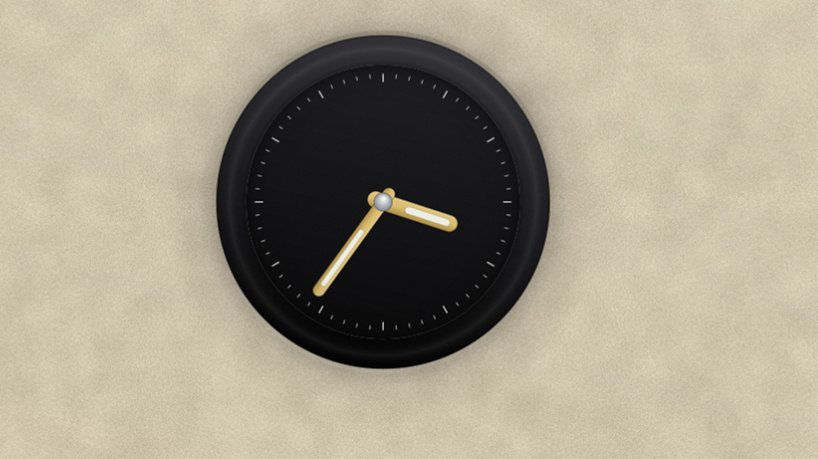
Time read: 3.36
